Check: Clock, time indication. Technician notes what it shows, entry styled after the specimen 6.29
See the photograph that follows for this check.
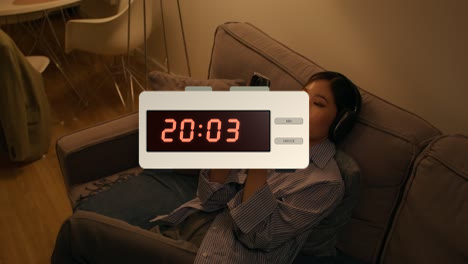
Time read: 20.03
